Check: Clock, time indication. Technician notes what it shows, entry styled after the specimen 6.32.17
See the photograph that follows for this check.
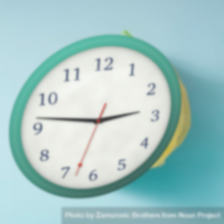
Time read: 2.46.33
